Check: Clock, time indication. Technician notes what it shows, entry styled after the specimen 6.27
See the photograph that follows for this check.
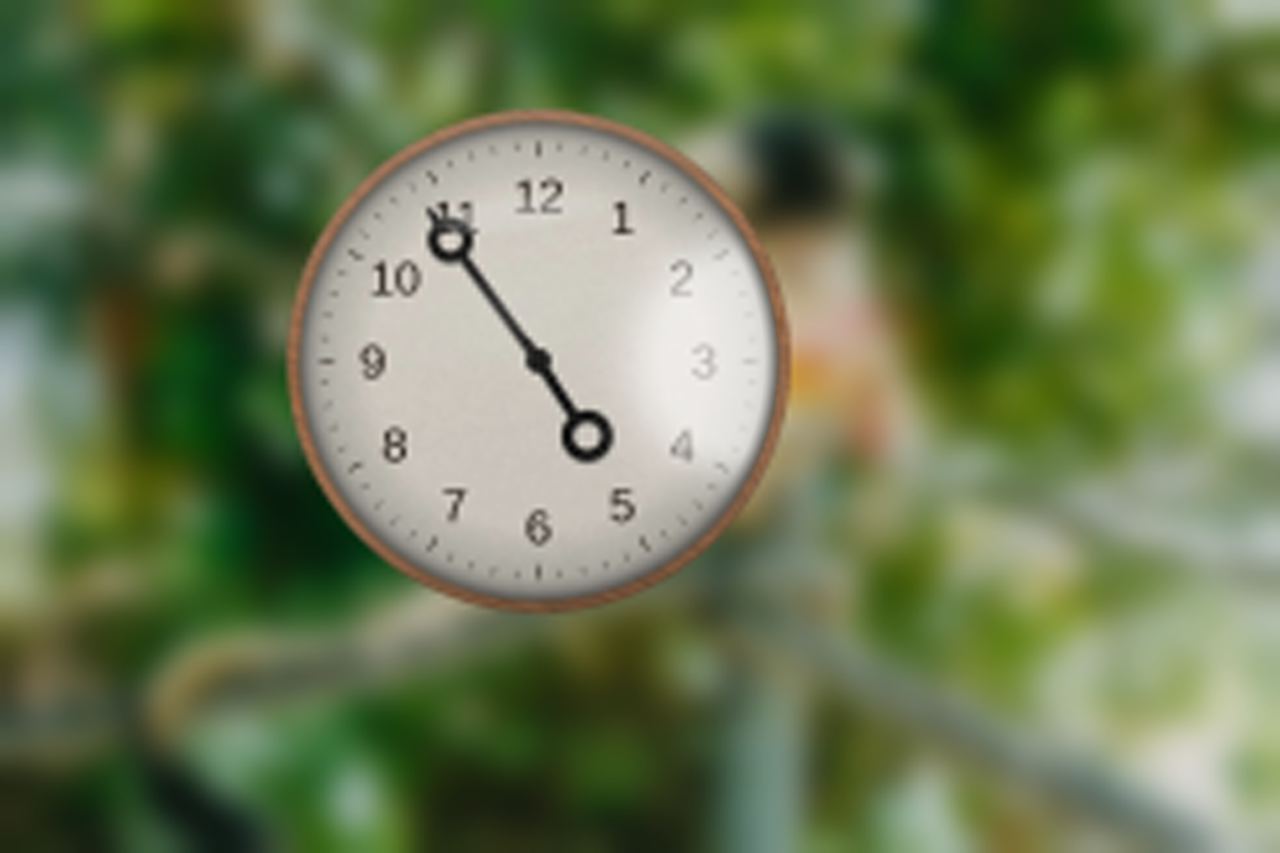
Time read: 4.54
